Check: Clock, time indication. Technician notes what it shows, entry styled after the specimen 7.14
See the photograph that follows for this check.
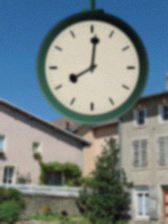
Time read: 8.01
